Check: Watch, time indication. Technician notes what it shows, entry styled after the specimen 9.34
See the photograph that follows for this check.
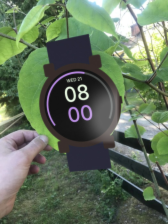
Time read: 8.00
